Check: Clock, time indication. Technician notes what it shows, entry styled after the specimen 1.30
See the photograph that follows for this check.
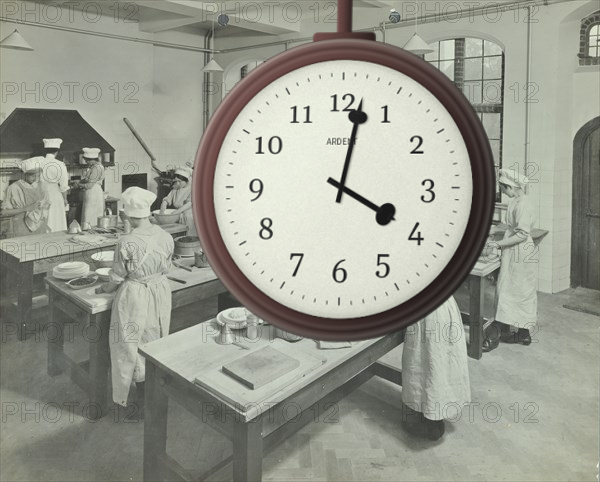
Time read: 4.02
